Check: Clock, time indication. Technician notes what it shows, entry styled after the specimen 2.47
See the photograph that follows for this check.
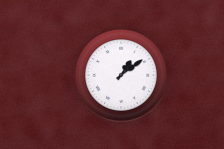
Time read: 1.09
